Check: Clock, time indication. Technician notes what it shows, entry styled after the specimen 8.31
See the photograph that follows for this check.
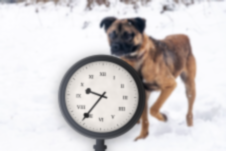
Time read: 9.36
